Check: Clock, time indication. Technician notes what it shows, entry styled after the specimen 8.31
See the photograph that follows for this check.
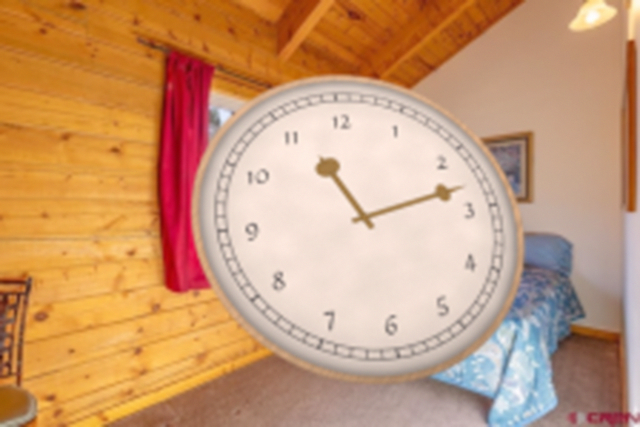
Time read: 11.13
